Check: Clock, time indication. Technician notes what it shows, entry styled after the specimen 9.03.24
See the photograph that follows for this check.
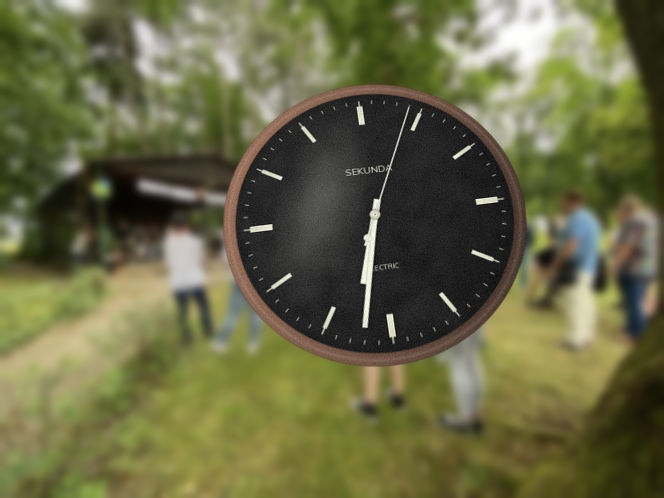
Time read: 6.32.04
